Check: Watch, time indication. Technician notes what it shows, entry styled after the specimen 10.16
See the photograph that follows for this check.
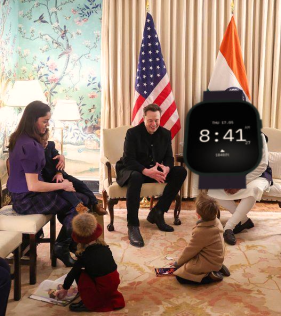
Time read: 8.41
